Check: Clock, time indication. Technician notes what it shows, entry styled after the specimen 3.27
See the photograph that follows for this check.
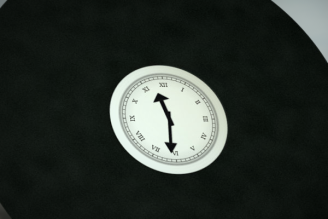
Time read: 11.31
